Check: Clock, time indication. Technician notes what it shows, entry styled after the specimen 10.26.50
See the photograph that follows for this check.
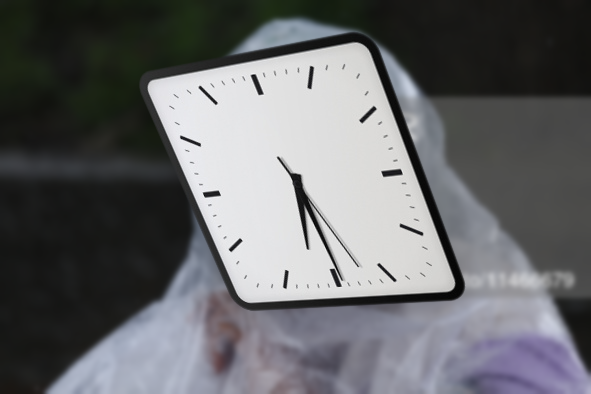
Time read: 6.29.27
